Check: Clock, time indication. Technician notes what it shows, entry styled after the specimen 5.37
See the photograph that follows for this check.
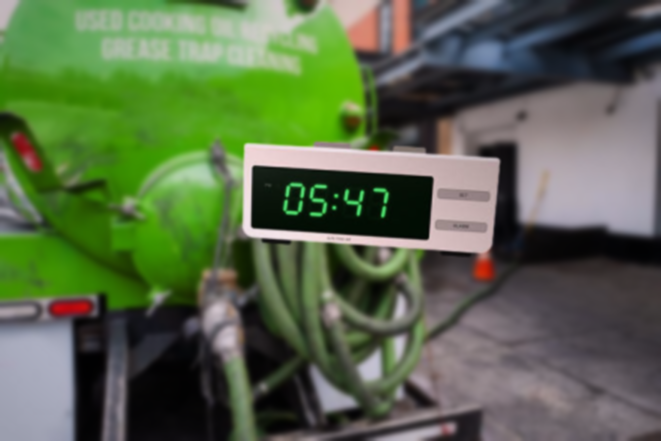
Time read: 5.47
